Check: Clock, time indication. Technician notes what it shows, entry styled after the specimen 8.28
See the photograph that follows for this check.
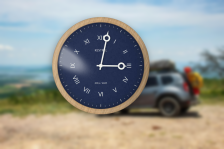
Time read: 3.02
